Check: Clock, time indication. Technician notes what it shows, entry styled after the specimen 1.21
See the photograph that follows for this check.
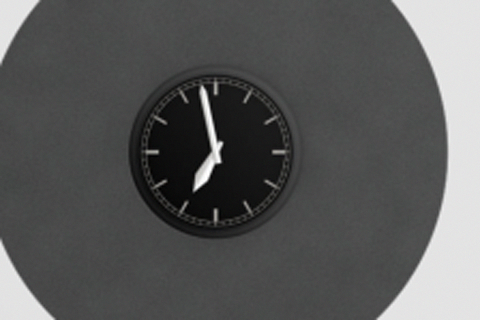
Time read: 6.58
